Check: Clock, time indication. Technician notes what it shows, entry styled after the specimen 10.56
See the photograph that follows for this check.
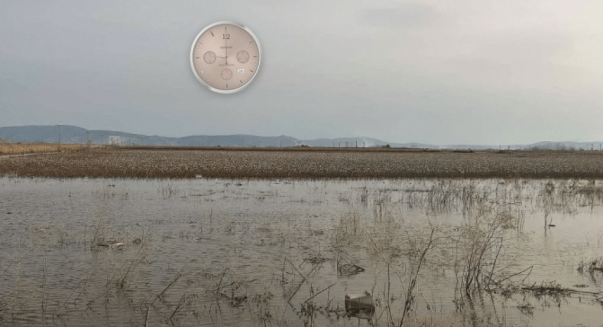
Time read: 9.11
